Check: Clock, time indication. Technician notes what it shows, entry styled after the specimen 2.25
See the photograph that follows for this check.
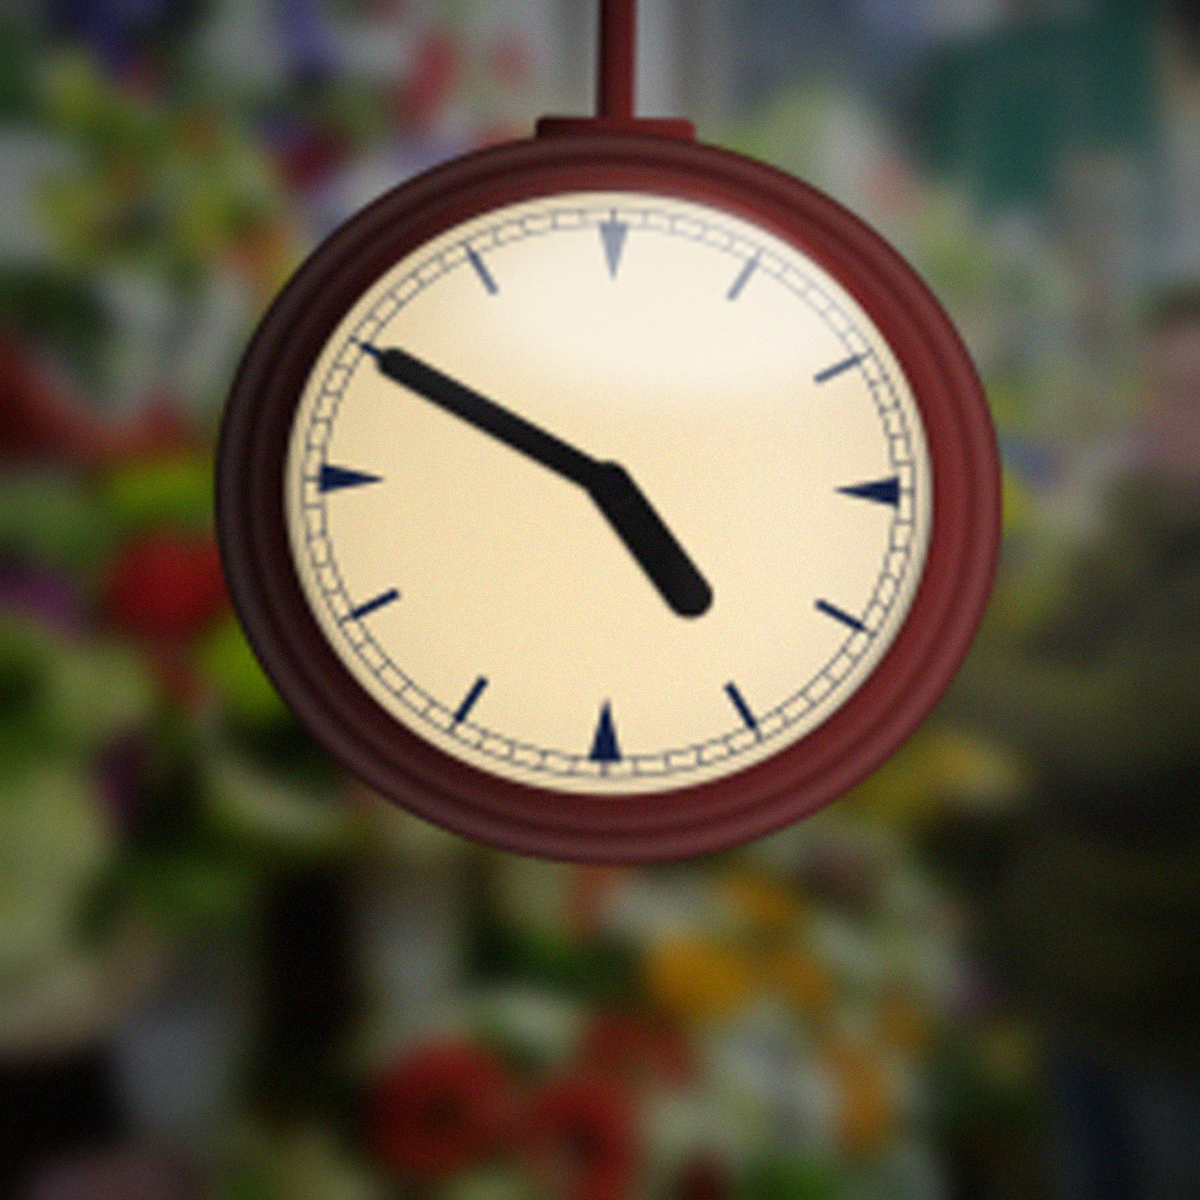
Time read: 4.50
